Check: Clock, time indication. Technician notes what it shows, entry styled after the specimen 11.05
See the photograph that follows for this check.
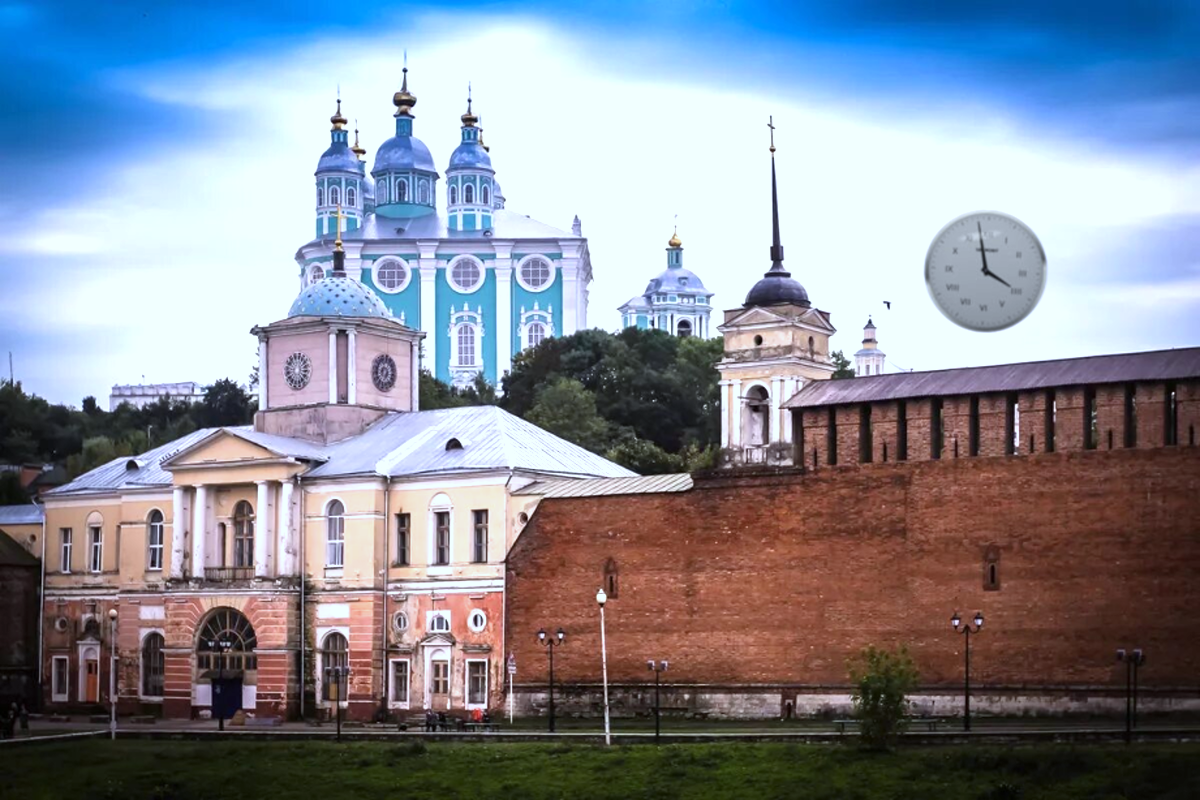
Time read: 3.58
